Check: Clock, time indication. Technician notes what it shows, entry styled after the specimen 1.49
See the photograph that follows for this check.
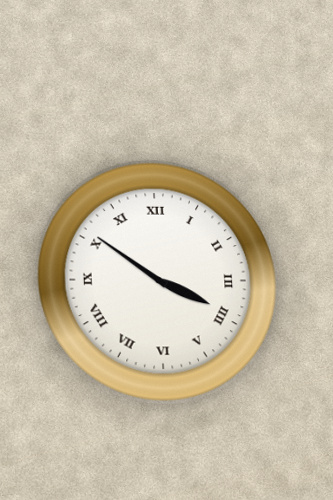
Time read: 3.51
